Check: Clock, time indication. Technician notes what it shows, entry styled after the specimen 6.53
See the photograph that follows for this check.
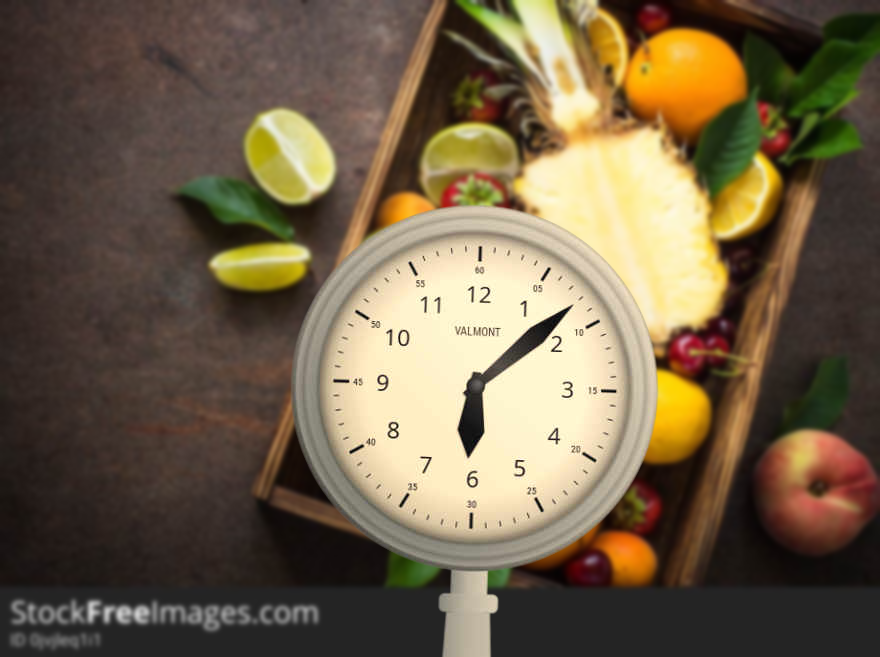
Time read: 6.08
